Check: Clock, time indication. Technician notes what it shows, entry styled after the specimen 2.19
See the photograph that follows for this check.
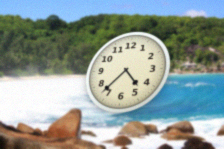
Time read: 4.37
